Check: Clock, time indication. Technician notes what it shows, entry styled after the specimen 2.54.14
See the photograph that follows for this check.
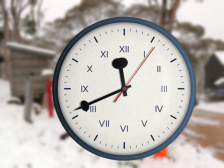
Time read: 11.41.06
